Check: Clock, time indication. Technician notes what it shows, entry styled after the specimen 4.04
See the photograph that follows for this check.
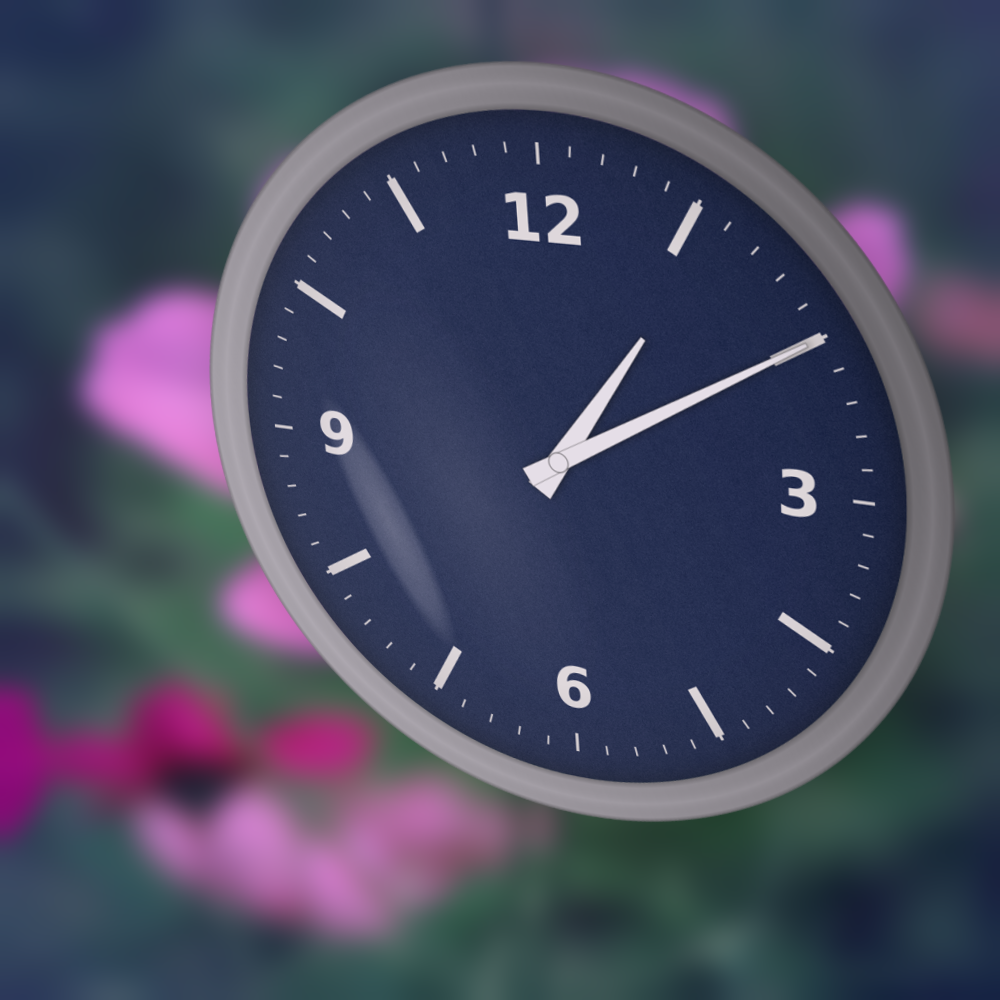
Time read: 1.10
